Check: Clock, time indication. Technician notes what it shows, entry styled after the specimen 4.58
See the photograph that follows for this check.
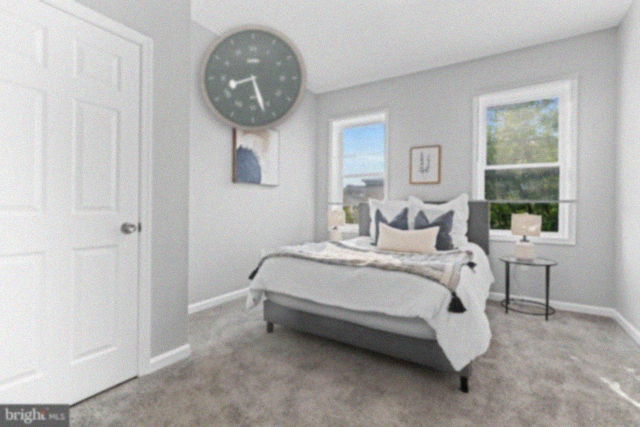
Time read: 8.27
